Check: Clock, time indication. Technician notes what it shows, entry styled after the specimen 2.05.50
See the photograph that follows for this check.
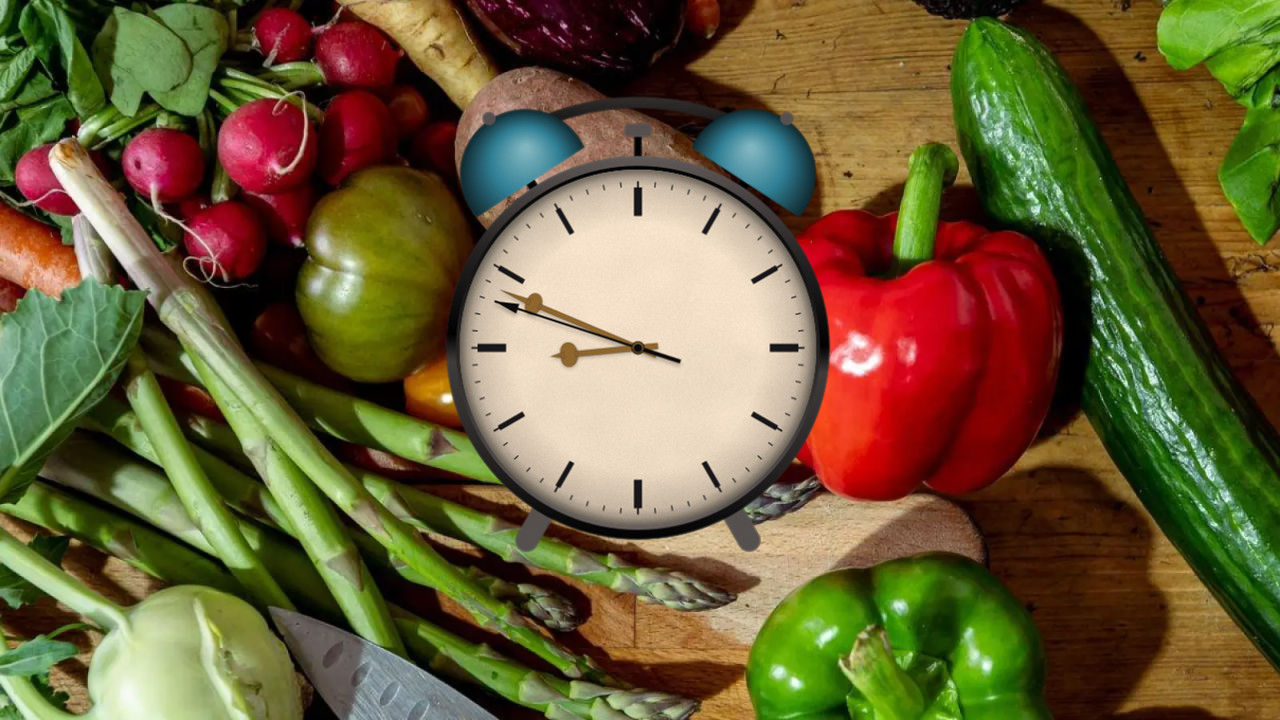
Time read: 8.48.48
